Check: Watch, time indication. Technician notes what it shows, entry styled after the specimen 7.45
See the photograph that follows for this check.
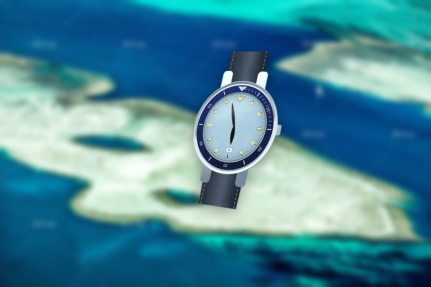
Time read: 5.57
